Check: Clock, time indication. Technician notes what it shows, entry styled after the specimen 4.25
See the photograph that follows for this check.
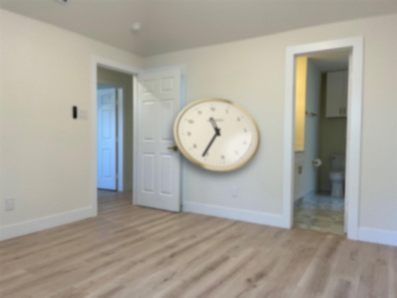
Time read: 11.36
